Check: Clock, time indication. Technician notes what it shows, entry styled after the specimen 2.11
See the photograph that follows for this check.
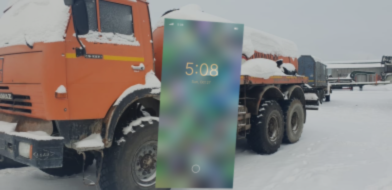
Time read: 5.08
